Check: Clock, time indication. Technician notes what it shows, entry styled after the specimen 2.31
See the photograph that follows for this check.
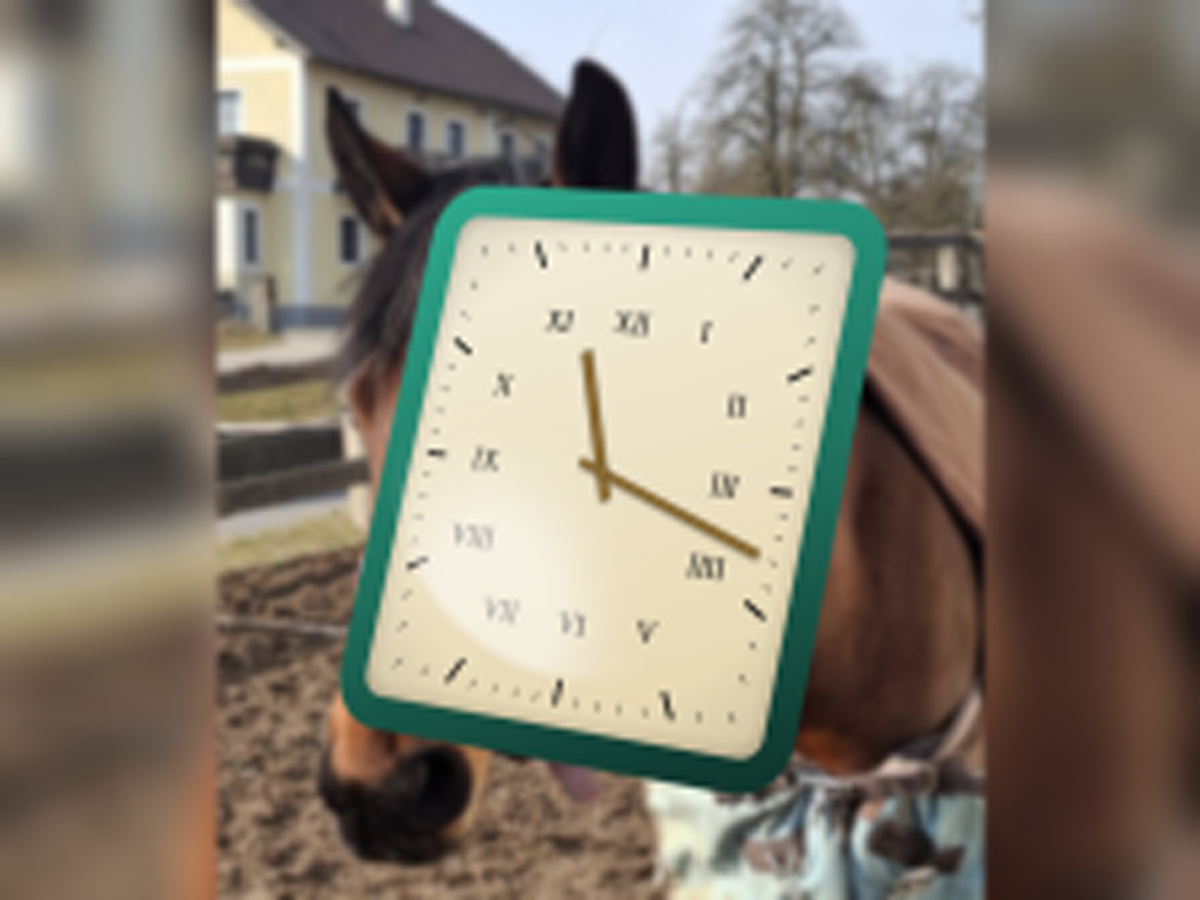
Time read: 11.18
